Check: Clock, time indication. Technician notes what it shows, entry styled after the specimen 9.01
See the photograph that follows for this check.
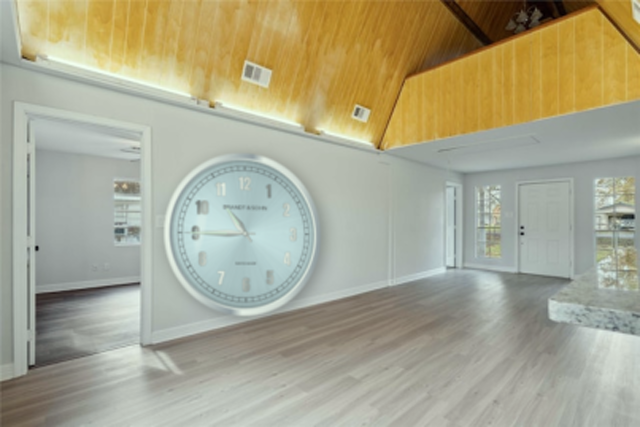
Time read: 10.45
